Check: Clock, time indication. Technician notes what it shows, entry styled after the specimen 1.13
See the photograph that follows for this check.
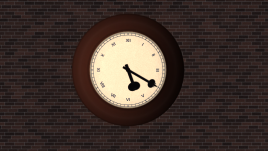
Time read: 5.20
